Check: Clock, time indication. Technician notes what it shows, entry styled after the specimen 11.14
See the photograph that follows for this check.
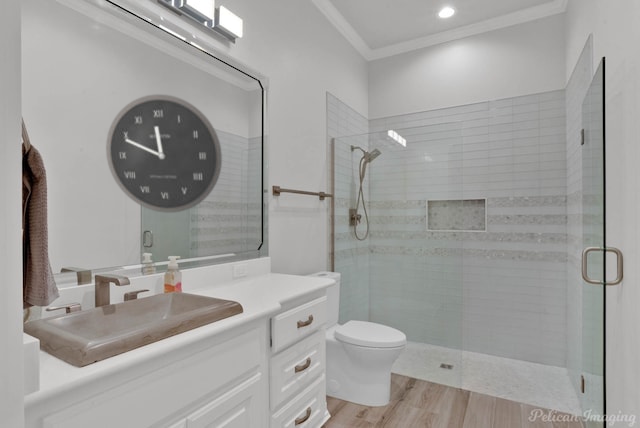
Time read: 11.49
